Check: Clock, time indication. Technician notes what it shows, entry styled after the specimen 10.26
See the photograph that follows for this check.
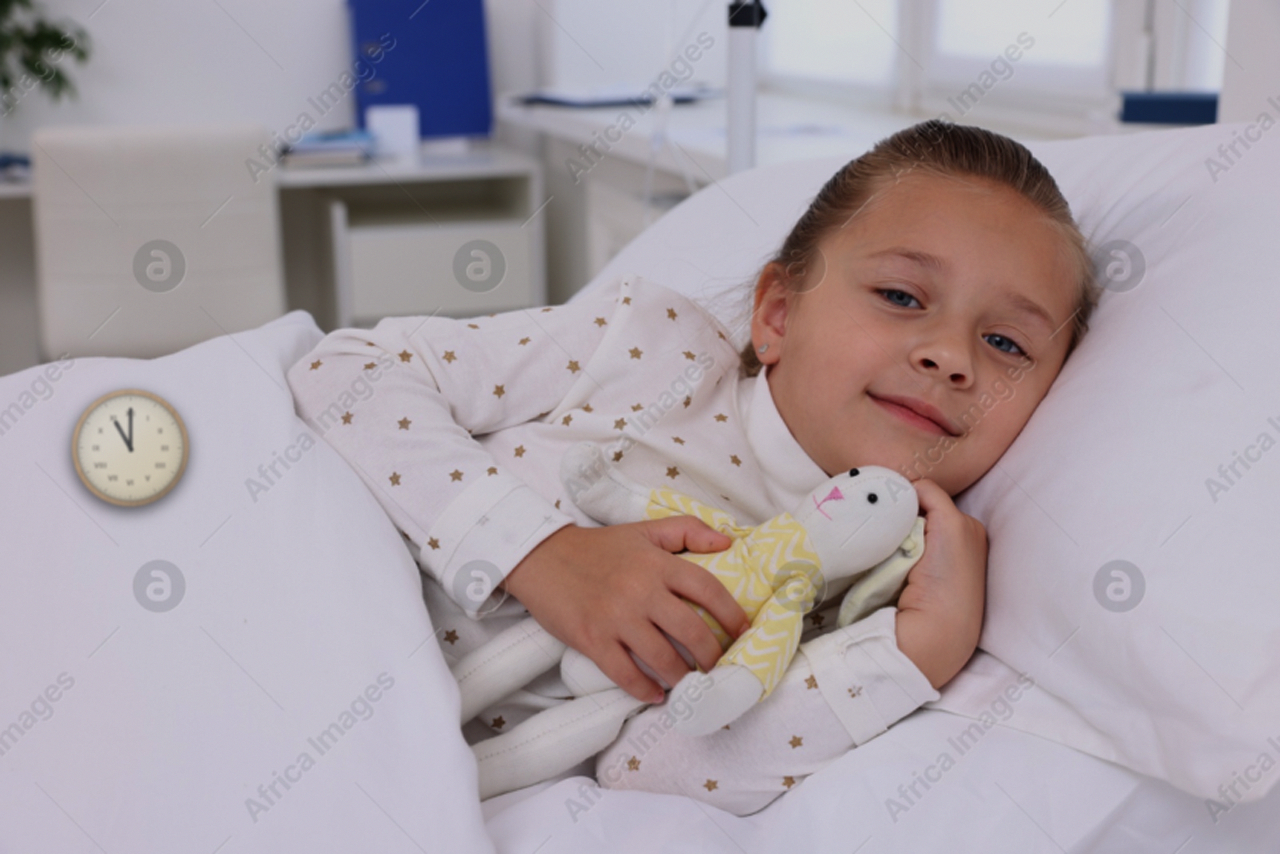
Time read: 11.00
